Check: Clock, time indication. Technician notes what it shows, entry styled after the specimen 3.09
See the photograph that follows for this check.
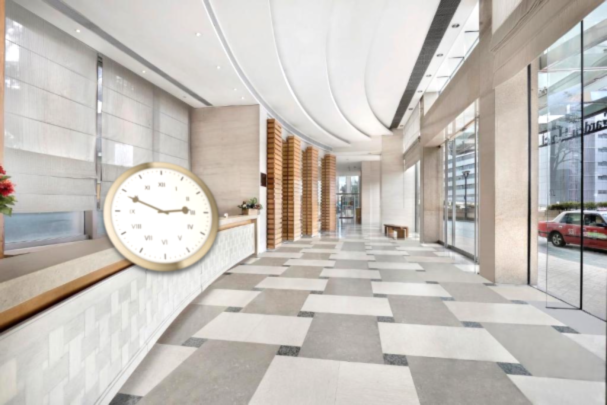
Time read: 2.49
